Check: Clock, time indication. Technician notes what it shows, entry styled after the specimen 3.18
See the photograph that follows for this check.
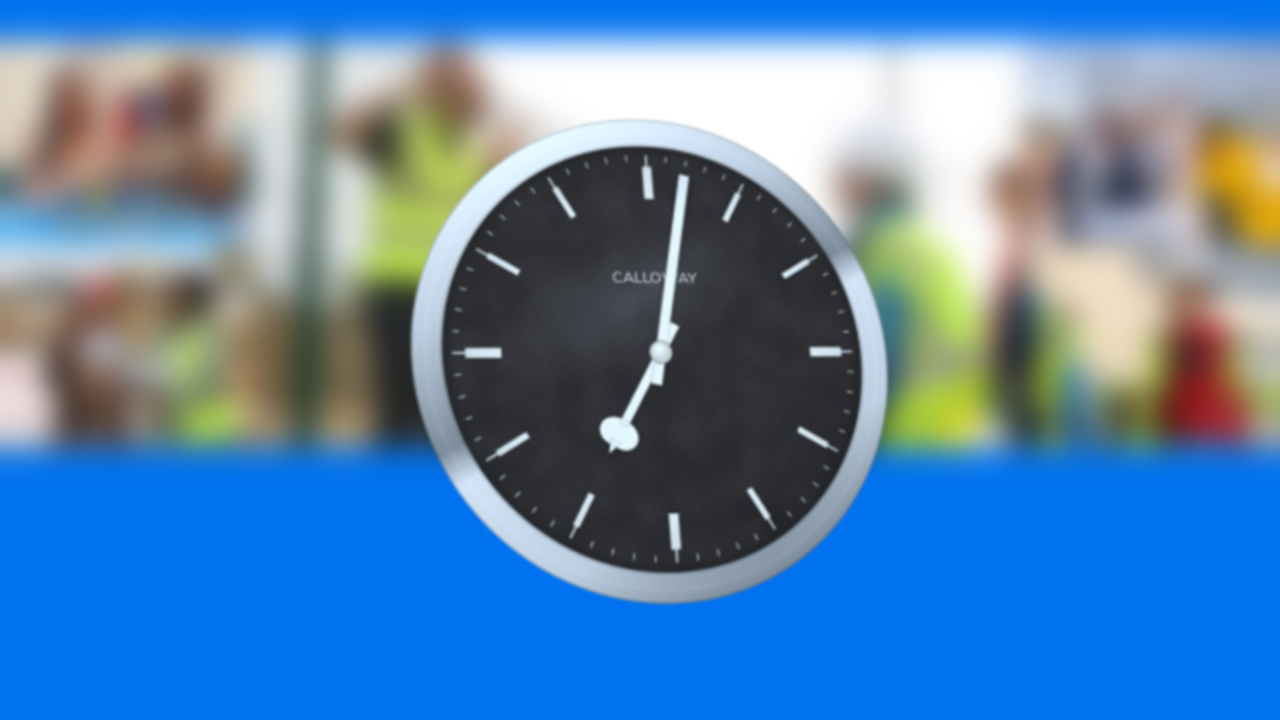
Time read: 7.02
